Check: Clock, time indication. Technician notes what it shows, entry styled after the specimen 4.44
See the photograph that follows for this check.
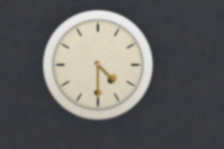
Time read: 4.30
